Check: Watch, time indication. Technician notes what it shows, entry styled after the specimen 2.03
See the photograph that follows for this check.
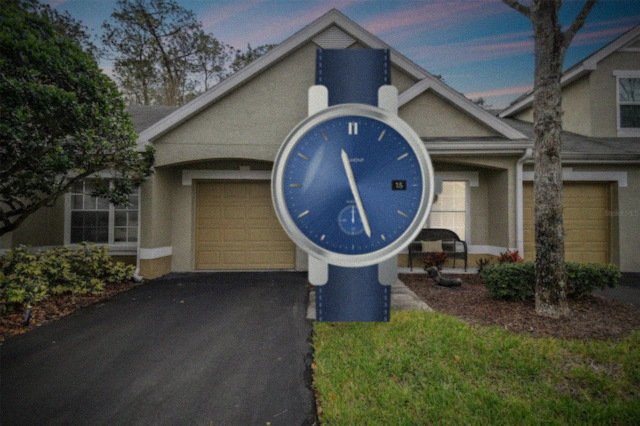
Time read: 11.27
